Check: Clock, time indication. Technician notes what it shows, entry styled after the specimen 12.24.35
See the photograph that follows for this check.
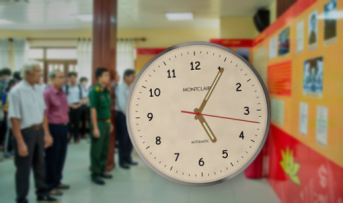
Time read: 5.05.17
